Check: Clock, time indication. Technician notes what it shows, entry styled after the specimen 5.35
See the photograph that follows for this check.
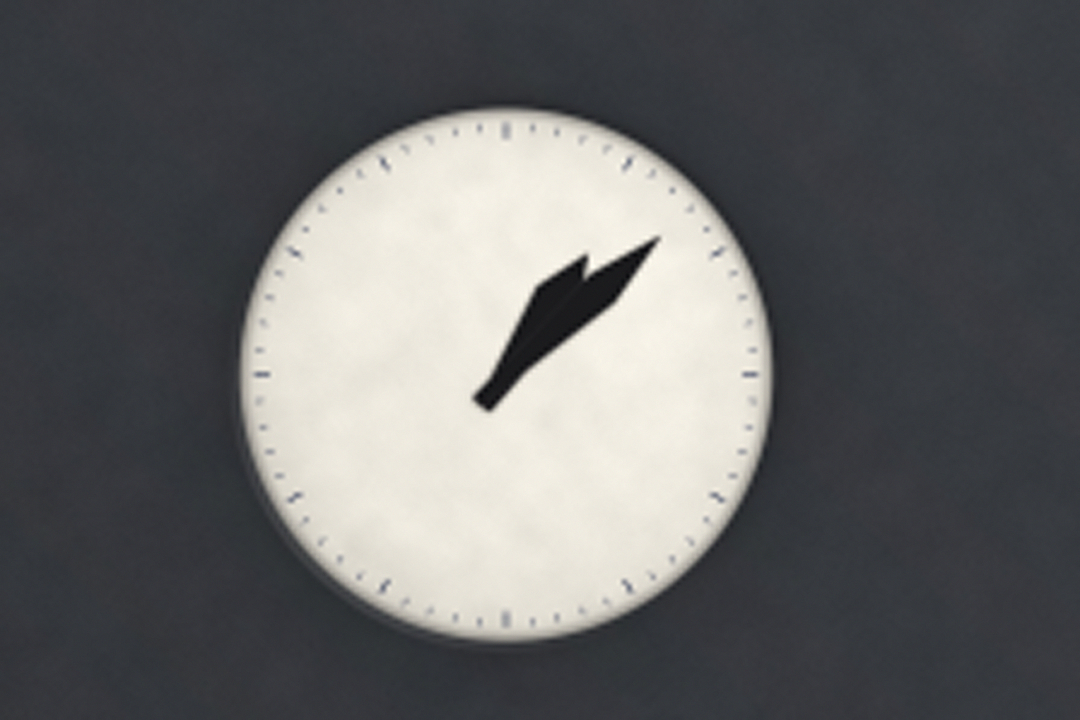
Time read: 1.08
